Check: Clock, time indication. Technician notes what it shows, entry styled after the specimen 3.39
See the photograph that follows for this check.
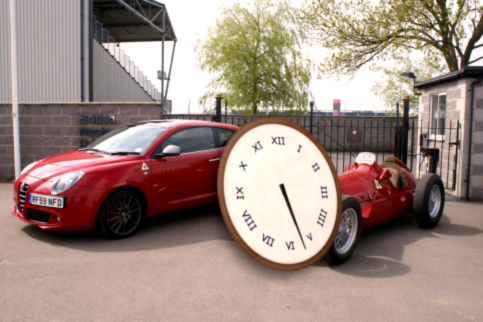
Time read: 5.27
